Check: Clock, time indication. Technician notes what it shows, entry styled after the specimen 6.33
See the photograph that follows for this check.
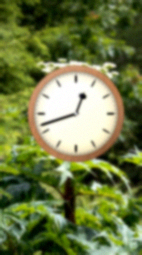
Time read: 12.42
